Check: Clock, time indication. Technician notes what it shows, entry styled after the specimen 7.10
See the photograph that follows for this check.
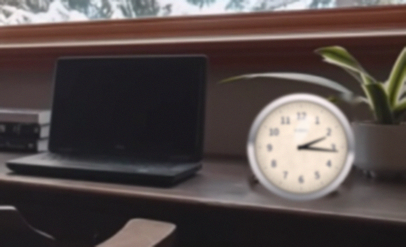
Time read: 2.16
